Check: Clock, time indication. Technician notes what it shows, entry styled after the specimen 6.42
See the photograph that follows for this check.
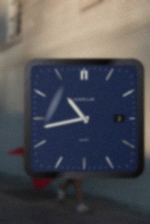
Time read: 10.43
